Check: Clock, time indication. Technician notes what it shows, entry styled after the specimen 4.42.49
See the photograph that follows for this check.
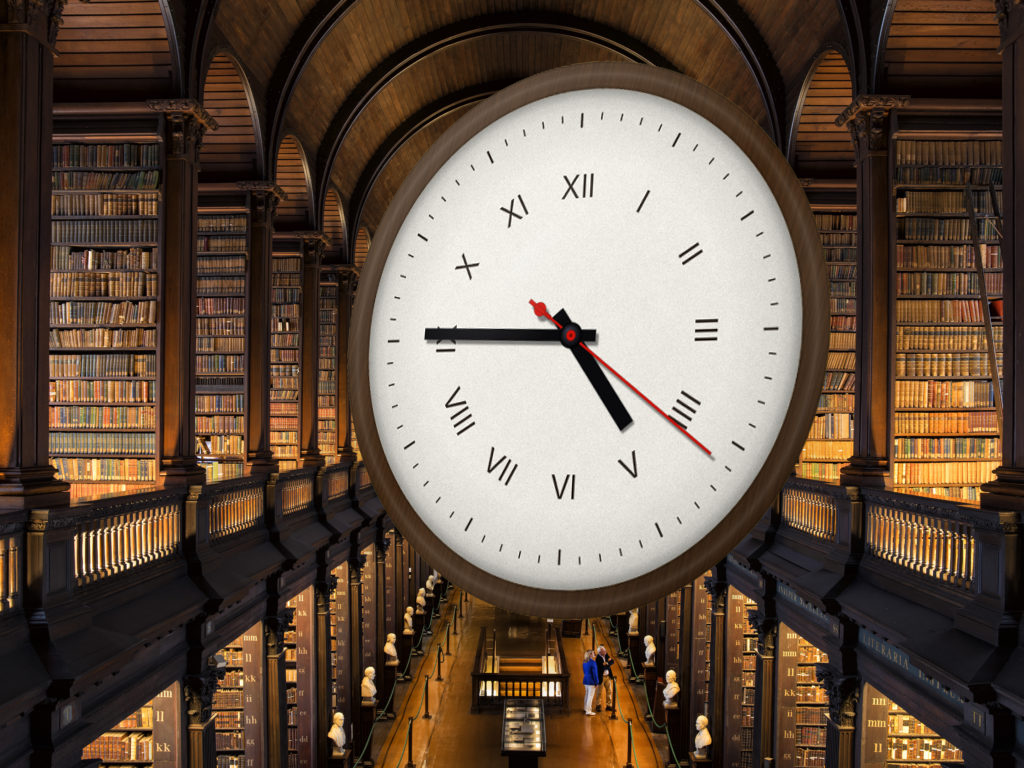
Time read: 4.45.21
